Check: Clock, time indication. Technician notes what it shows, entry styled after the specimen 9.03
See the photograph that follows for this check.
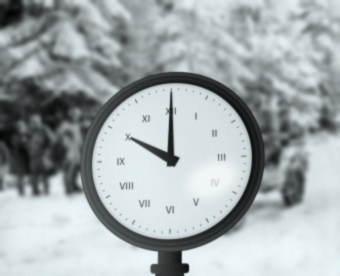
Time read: 10.00
